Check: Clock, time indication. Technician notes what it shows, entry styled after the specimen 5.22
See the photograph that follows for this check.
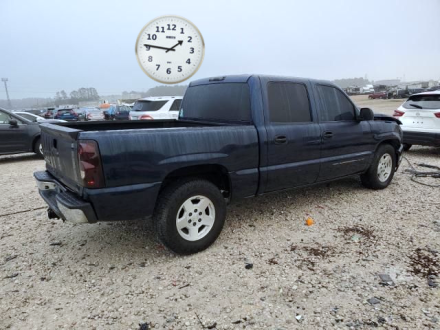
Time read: 1.46
